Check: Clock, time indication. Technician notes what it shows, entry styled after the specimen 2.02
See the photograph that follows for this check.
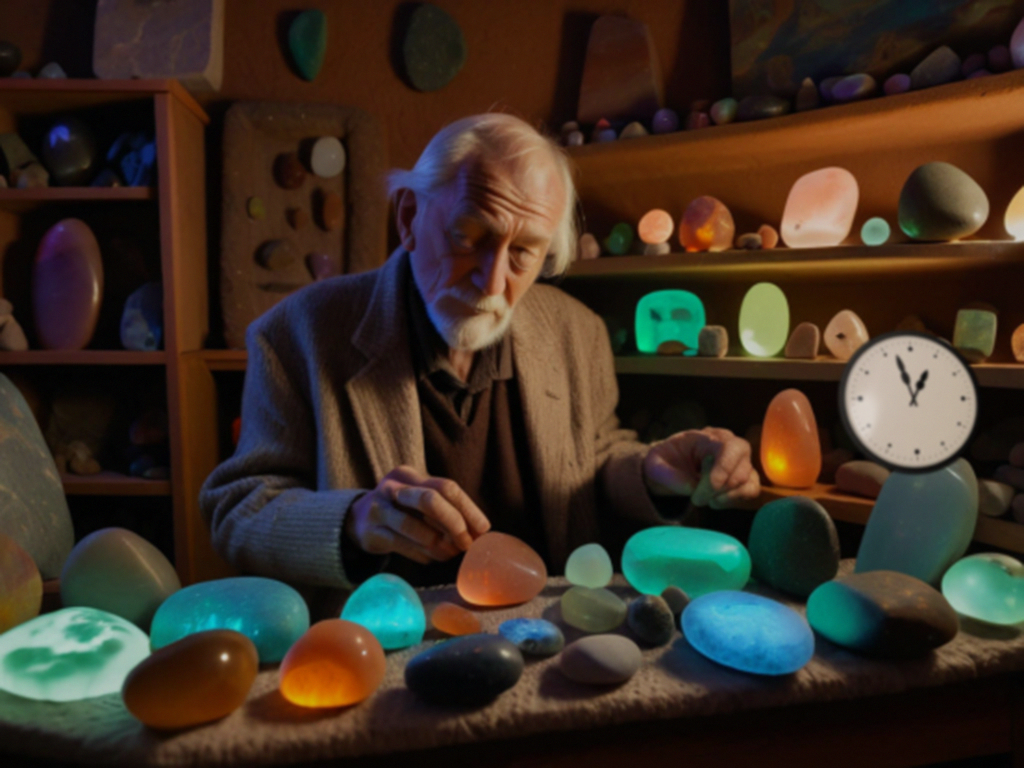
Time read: 12.57
